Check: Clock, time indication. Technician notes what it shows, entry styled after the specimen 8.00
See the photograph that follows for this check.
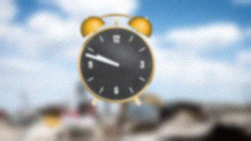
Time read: 9.48
